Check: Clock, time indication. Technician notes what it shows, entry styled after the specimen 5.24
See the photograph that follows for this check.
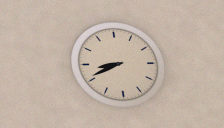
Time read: 8.41
